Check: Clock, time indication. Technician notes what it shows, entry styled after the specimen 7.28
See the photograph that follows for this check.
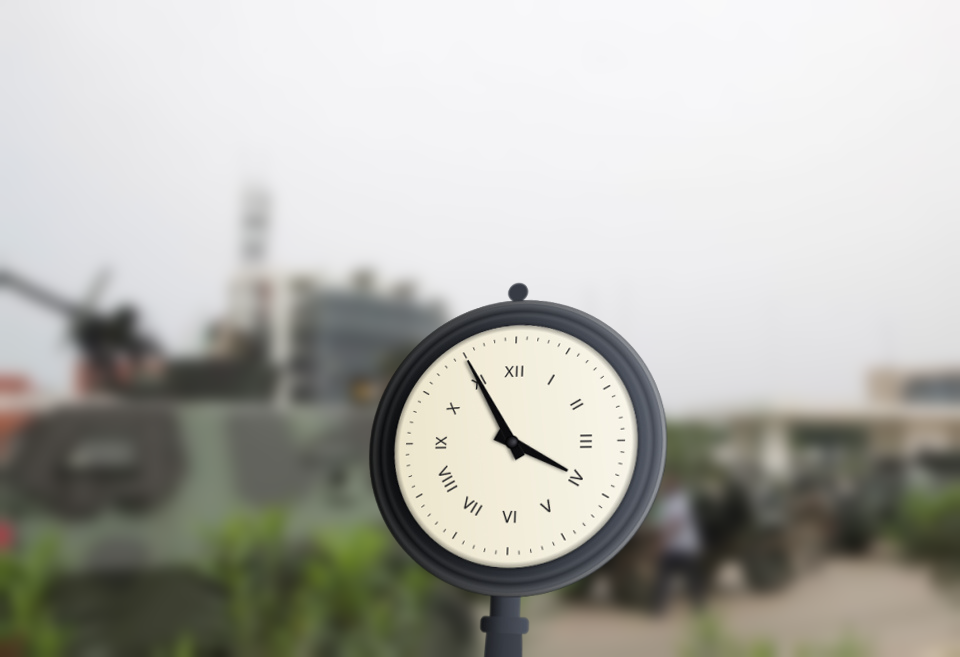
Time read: 3.55
